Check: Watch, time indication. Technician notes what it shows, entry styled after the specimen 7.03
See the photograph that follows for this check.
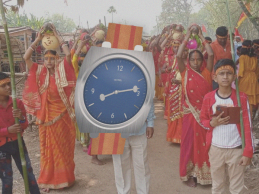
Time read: 8.13
